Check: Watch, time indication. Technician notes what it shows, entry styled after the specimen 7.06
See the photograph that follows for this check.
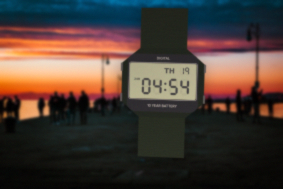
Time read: 4.54
